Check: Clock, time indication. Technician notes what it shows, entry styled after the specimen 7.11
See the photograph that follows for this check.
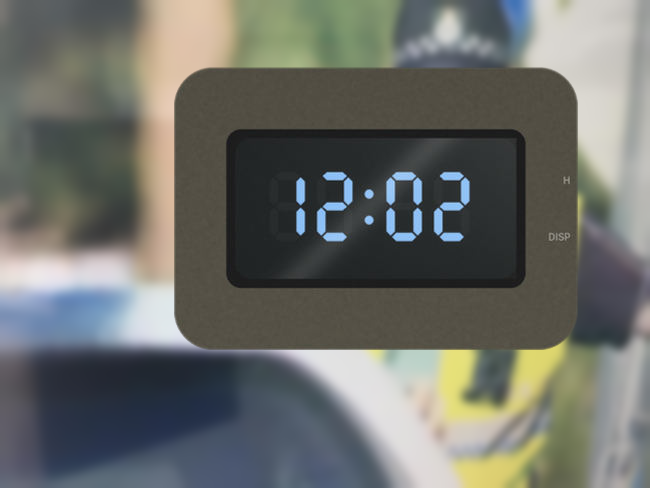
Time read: 12.02
